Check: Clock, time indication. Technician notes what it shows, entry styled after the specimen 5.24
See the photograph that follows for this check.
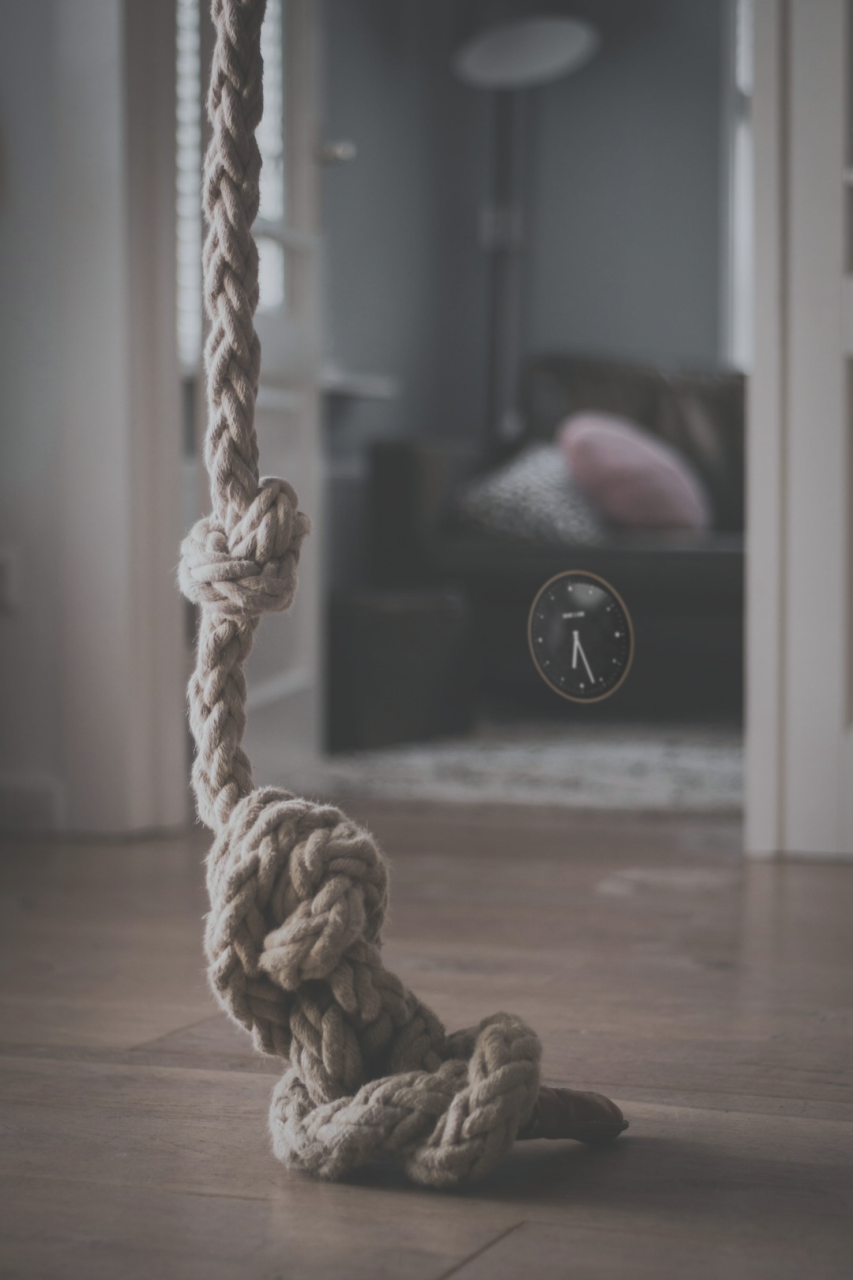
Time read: 6.27
